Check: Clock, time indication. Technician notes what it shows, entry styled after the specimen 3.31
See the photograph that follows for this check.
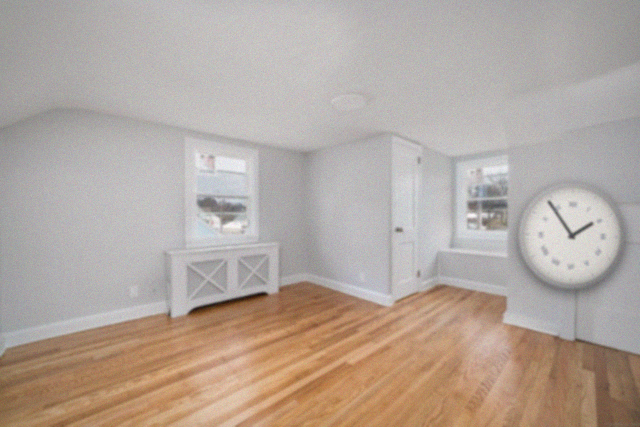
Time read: 1.54
